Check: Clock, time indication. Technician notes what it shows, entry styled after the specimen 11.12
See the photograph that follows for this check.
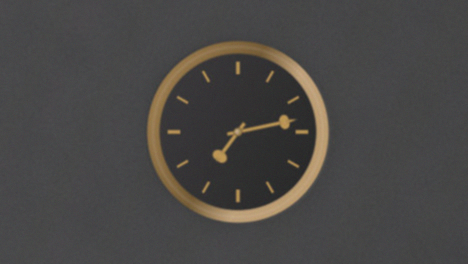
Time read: 7.13
